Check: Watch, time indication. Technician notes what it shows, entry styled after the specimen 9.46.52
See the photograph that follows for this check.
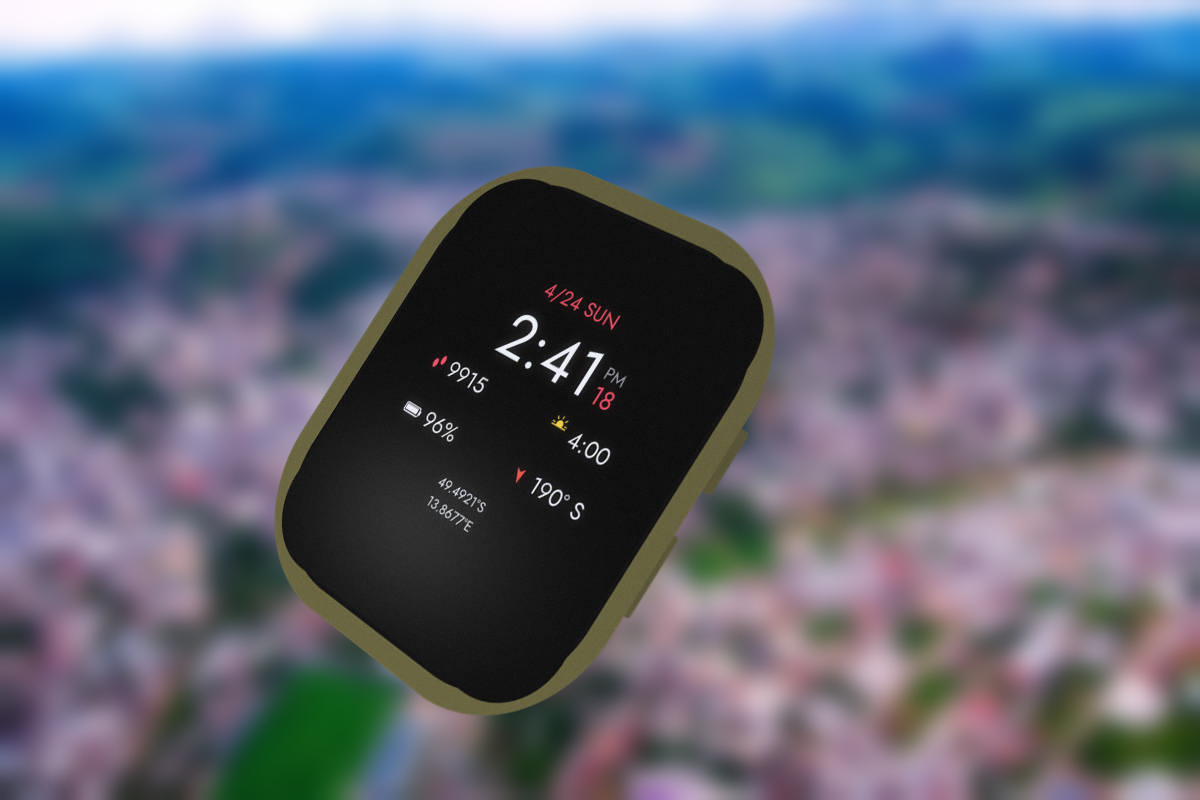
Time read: 2.41.18
